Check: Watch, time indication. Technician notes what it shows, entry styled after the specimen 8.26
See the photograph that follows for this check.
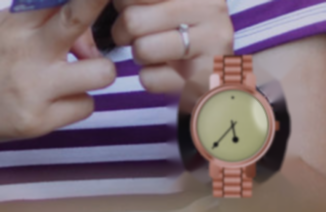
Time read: 5.37
